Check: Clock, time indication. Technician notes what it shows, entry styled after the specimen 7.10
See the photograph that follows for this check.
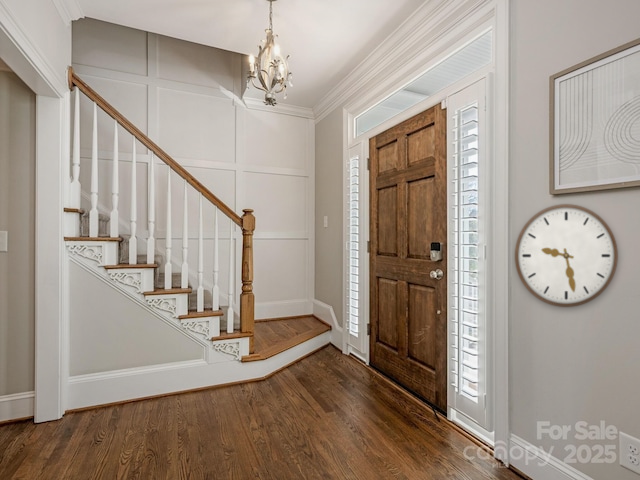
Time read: 9.28
